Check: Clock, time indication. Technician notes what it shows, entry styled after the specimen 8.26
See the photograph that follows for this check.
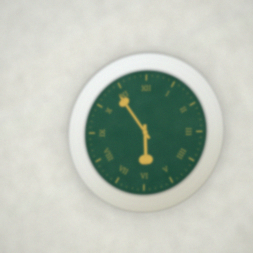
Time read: 5.54
